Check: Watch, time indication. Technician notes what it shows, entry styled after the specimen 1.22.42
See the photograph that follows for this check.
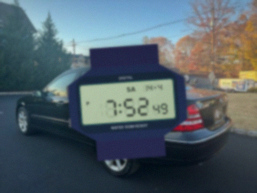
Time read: 7.52.49
